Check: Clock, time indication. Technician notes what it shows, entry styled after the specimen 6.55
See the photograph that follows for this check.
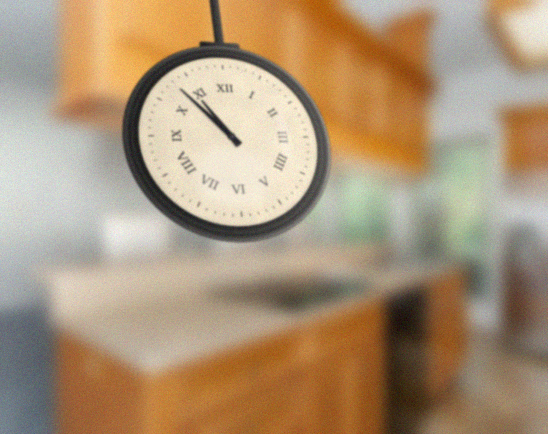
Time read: 10.53
